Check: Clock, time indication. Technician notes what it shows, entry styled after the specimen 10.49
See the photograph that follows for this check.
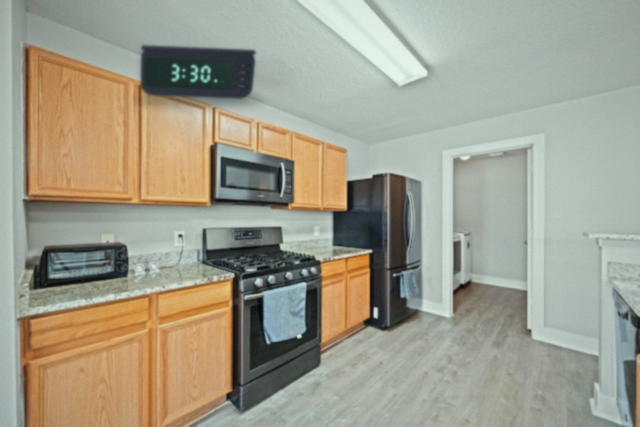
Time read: 3.30
